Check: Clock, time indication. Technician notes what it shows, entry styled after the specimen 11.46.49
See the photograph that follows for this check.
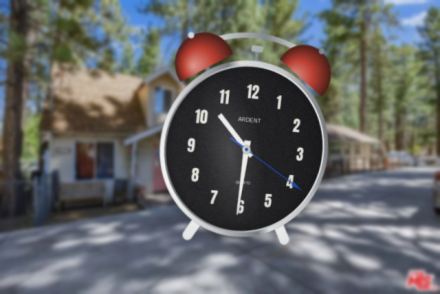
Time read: 10.30.20
